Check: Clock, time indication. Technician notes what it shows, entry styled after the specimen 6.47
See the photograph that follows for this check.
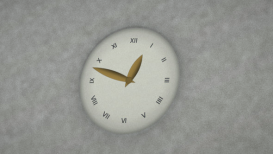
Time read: 12.48
